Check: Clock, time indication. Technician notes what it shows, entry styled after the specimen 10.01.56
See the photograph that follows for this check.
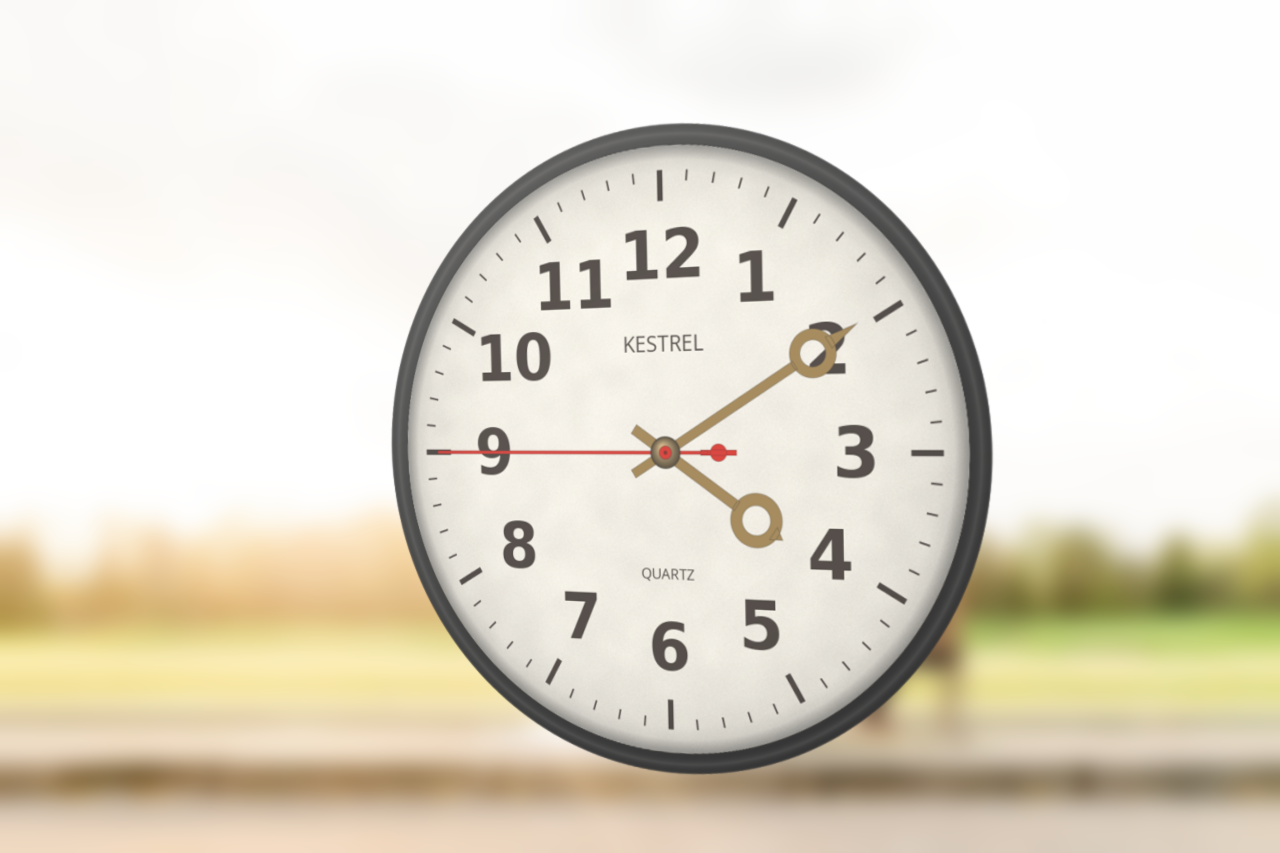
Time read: 4.09.45
